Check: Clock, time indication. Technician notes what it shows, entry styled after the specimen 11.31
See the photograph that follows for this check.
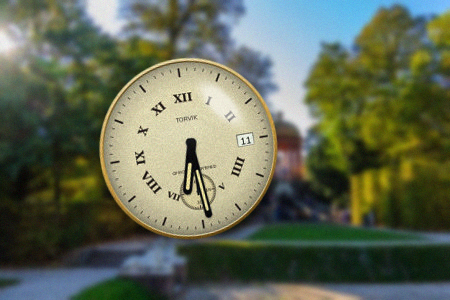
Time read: 6.29
